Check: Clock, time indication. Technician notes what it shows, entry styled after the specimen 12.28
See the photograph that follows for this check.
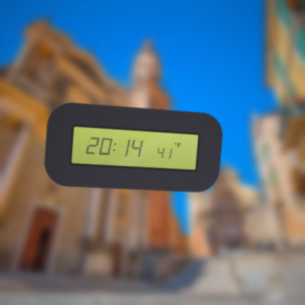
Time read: 20.14
